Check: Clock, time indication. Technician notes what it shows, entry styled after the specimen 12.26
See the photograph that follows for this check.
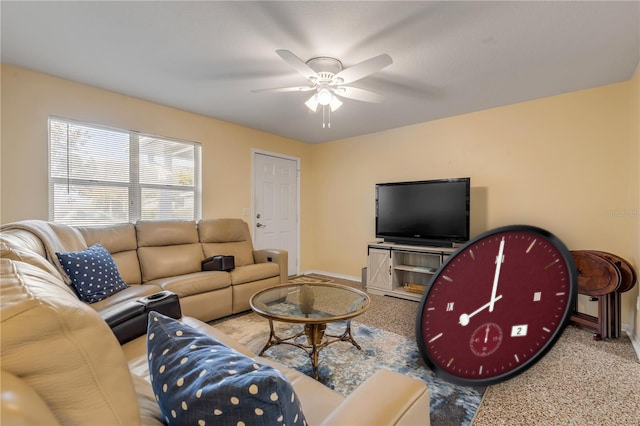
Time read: 8.00
